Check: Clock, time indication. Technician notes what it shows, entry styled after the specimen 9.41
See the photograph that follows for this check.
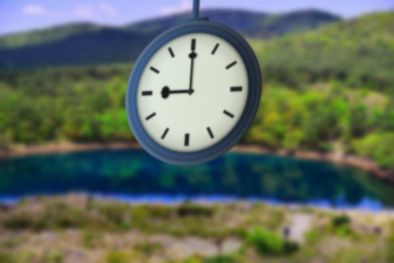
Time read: 9.00
